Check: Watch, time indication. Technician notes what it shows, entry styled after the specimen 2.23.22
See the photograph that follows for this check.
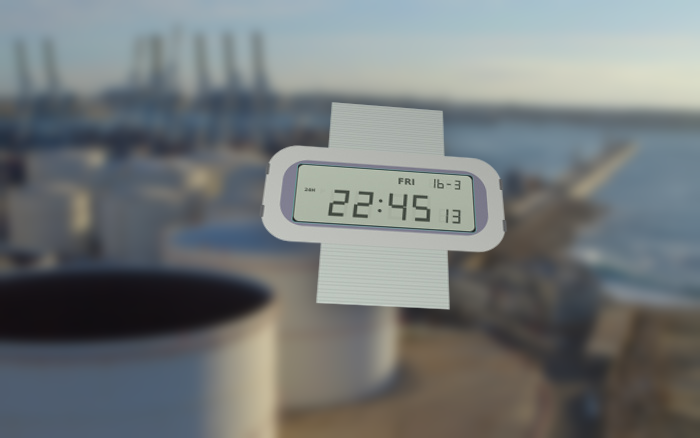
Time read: 22.45.13
